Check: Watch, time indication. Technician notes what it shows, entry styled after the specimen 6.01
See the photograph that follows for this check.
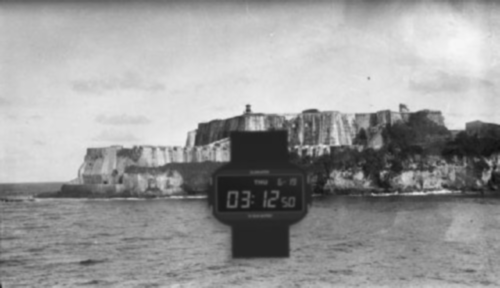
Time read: 3.12
